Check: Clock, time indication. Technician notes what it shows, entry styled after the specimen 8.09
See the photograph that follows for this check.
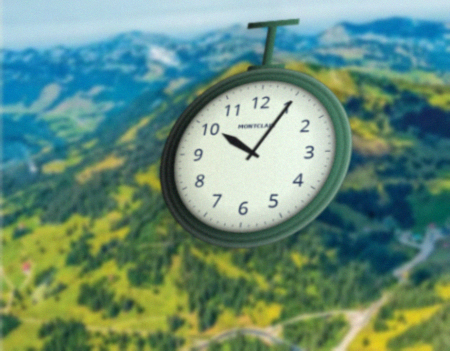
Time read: 10.05
